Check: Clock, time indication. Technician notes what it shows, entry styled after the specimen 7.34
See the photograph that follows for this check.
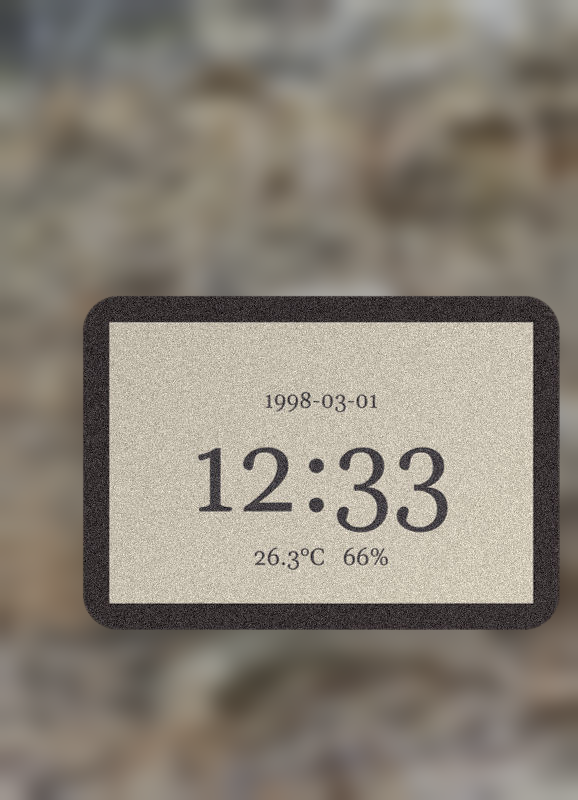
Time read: 12.33
